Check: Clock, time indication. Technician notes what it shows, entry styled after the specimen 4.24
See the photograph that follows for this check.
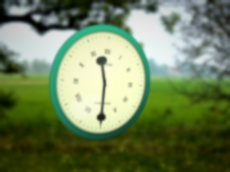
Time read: 11.30
